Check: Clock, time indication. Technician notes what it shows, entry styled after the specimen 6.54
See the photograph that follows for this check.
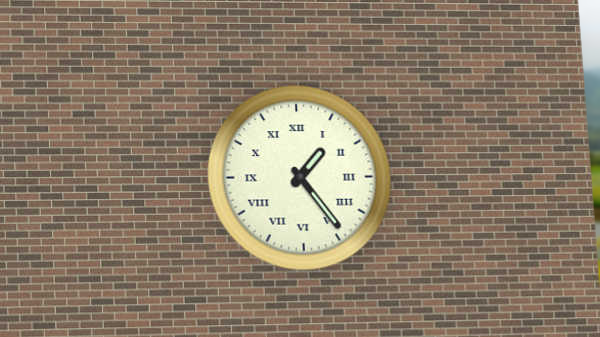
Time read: 1.24
